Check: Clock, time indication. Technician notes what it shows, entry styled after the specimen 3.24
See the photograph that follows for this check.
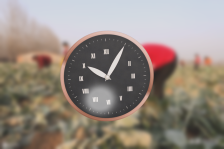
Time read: 10.05
